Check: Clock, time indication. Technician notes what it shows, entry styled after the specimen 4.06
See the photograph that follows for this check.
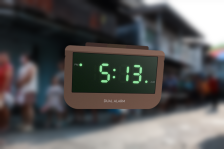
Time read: 5.13
